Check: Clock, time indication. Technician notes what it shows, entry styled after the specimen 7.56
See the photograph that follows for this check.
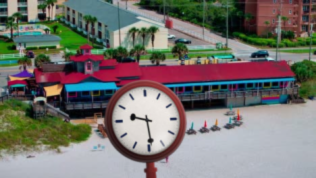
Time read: 9.29
